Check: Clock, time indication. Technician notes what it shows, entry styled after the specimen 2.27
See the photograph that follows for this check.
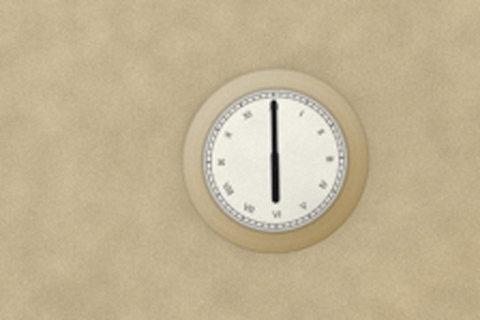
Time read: 6.00
